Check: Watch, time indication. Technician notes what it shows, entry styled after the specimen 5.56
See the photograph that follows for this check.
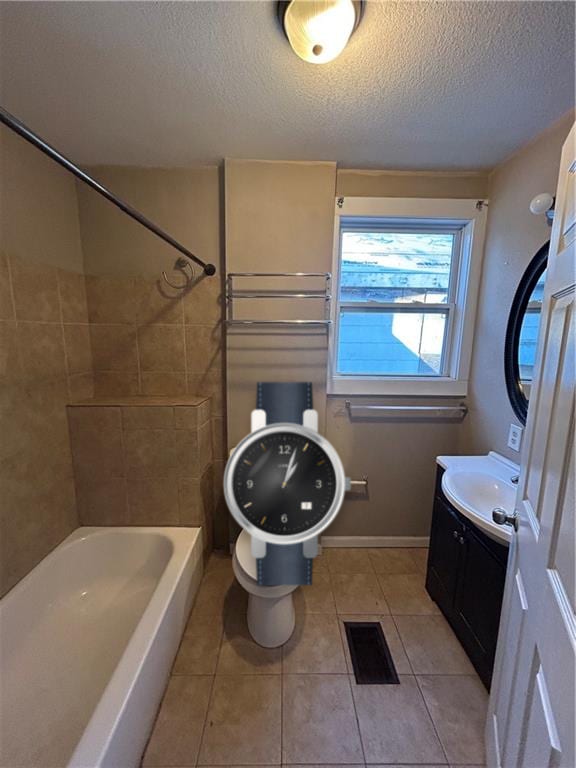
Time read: 1.03
